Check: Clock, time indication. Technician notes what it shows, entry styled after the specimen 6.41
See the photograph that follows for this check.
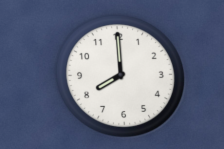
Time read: 8.00
